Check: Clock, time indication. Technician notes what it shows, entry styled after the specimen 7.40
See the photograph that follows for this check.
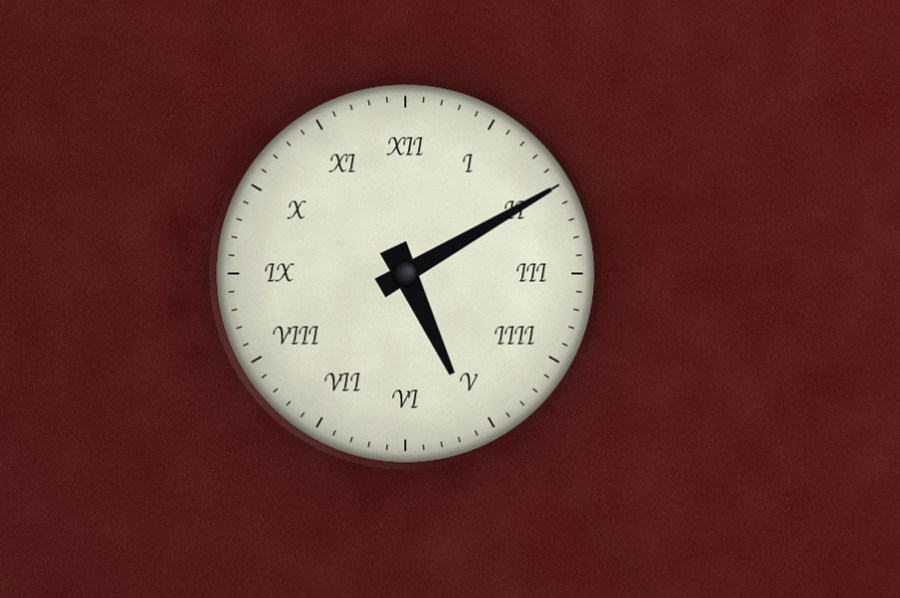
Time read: 5.10
